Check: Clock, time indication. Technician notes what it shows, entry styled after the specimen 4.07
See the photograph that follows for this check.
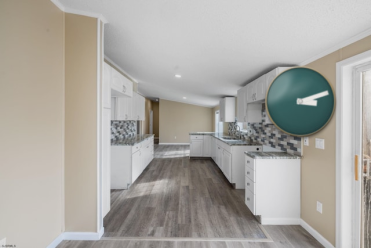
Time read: 3.12
